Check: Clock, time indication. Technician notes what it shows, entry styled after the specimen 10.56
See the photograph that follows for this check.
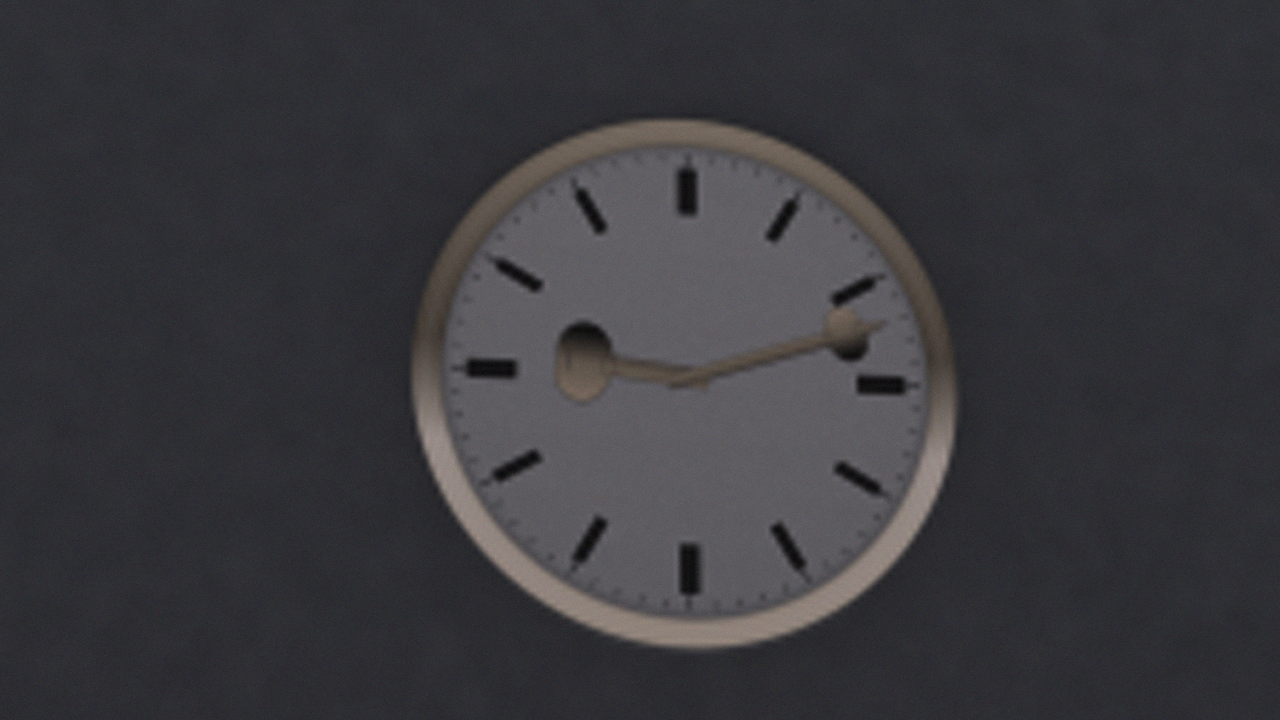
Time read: 9.12
